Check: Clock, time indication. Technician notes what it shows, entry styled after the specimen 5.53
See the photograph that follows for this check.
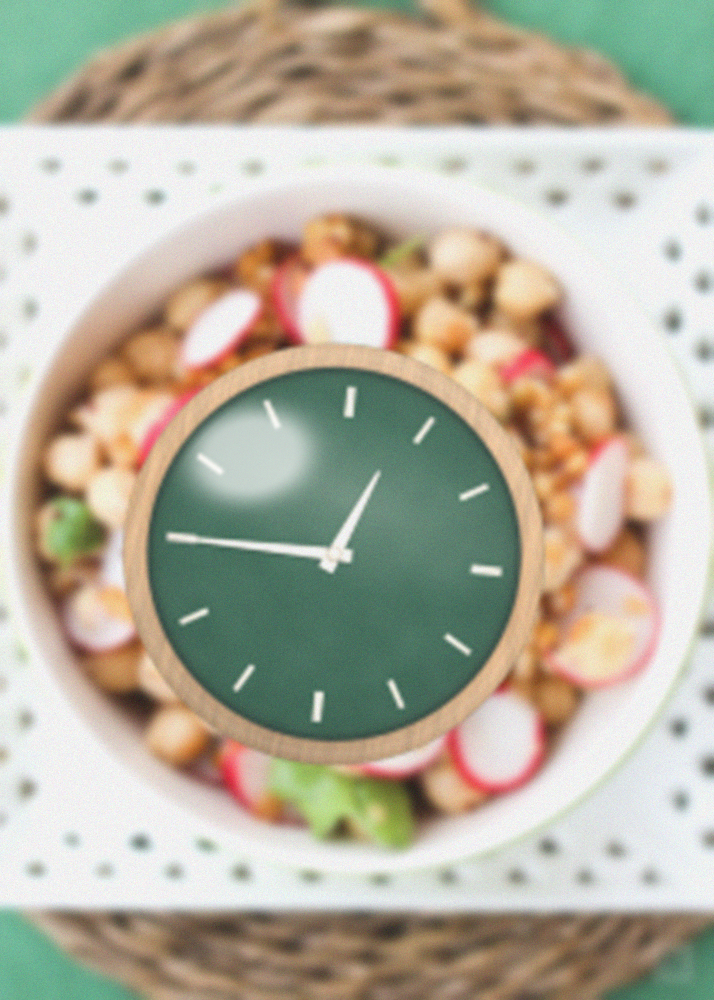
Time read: 12.45
